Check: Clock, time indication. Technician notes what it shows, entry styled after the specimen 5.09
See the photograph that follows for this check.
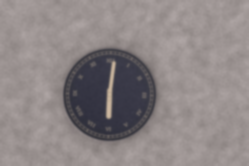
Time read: 6.01
